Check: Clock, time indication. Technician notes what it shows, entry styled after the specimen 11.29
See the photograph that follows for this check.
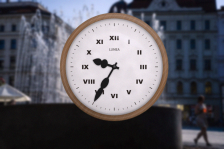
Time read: 9.35
